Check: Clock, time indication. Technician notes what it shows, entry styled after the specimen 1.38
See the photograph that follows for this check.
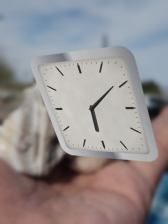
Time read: 6.09
